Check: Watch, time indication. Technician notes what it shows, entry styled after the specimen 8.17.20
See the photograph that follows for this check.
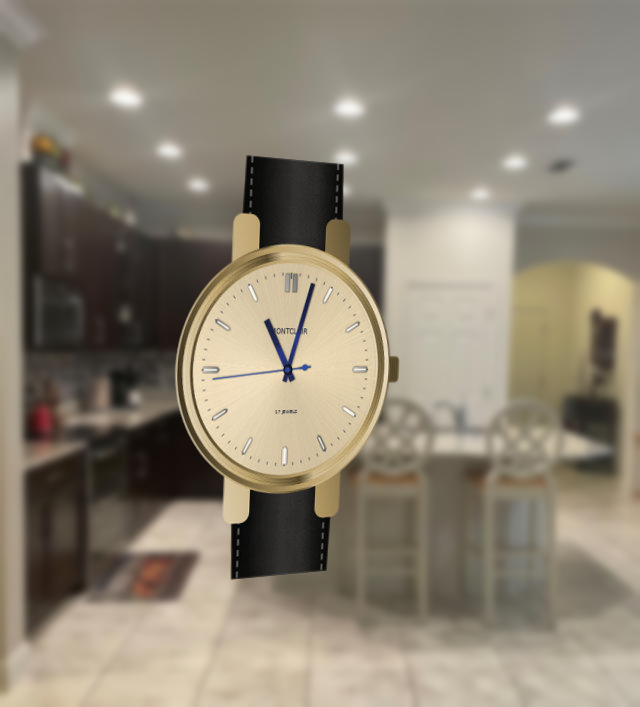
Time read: 11.02.44
